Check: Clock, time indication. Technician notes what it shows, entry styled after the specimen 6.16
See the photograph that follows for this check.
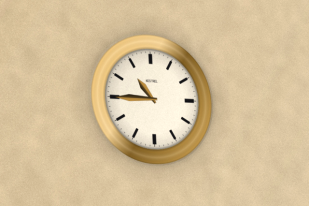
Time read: 10.45
